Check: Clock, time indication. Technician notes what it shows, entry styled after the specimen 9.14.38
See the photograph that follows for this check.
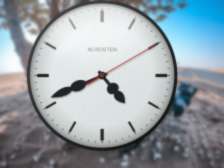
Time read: 4.41.10
